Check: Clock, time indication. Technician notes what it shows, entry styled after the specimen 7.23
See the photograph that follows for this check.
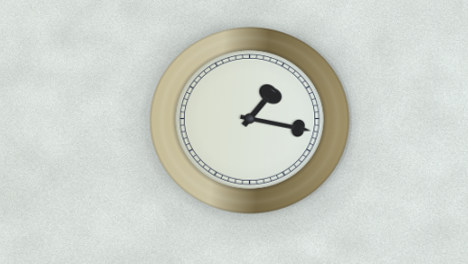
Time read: 1.17
